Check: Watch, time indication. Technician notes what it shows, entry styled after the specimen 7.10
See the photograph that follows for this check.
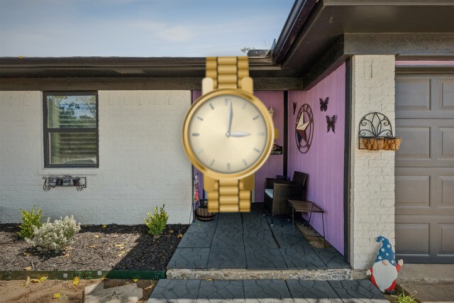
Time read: 3.01
